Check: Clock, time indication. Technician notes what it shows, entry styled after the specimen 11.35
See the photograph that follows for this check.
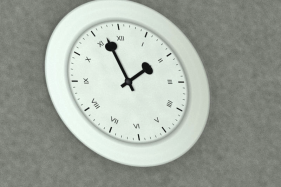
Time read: 1.57
